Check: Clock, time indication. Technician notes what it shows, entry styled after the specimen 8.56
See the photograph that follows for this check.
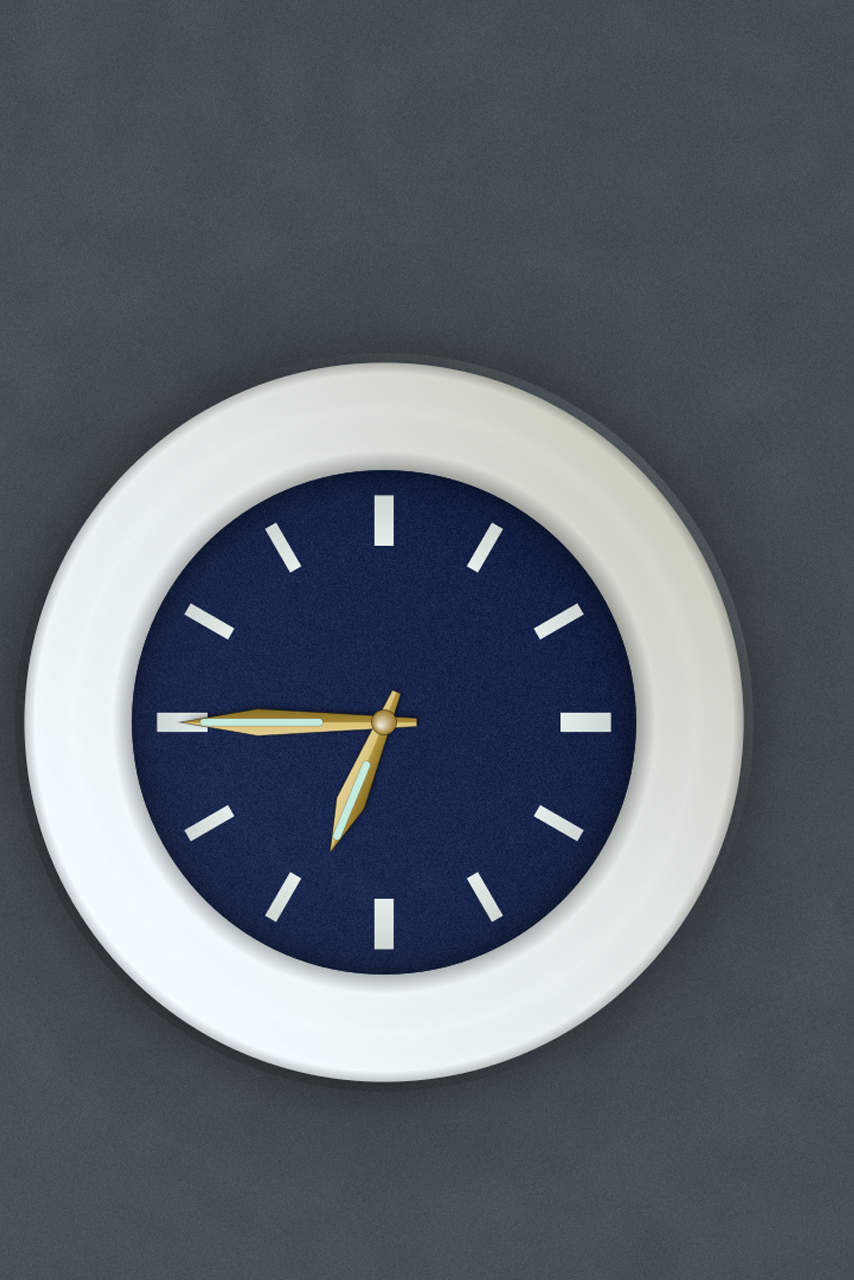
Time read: 6.45
